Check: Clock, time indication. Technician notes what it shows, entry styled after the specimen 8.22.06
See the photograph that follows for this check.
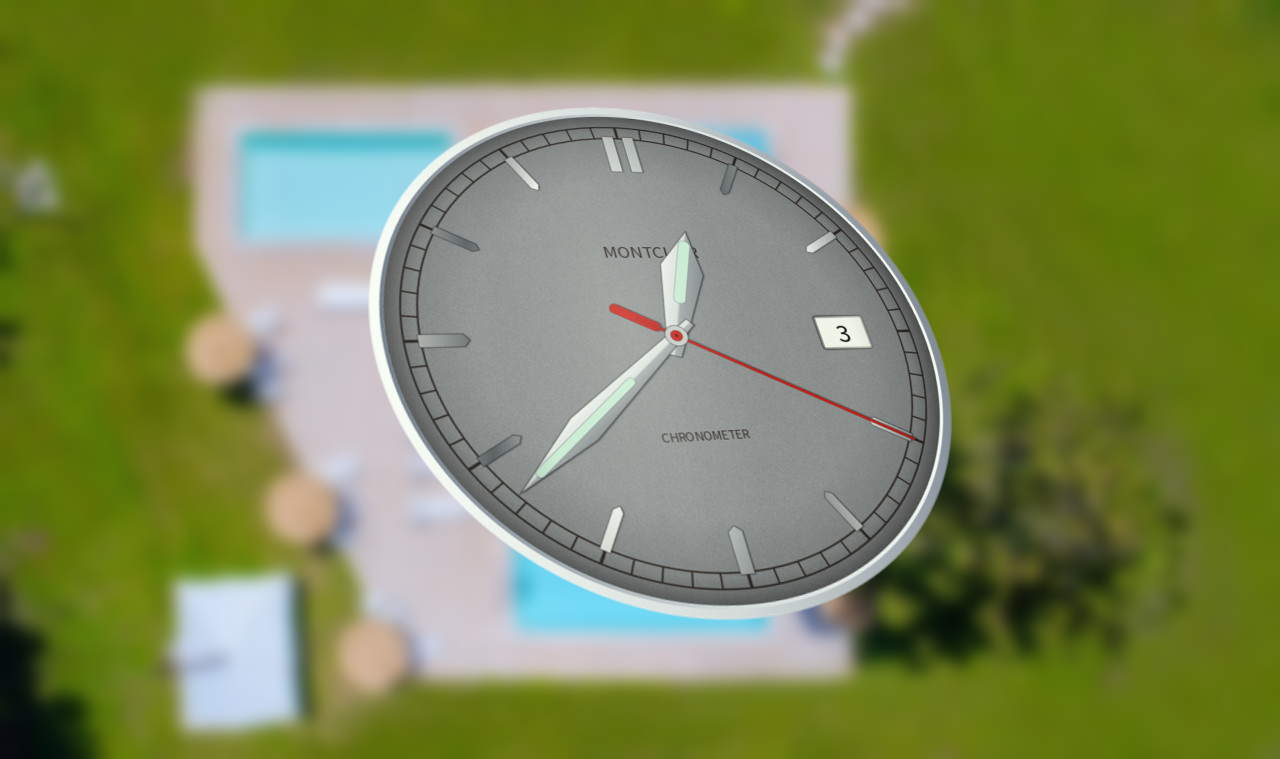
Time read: 12.38.20
